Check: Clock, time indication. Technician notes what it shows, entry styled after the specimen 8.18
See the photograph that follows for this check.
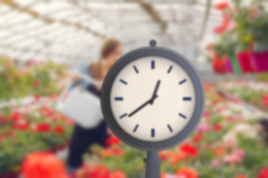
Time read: 12.39
